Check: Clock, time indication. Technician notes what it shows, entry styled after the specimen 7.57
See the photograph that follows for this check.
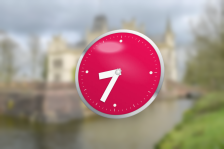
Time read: 8.34
